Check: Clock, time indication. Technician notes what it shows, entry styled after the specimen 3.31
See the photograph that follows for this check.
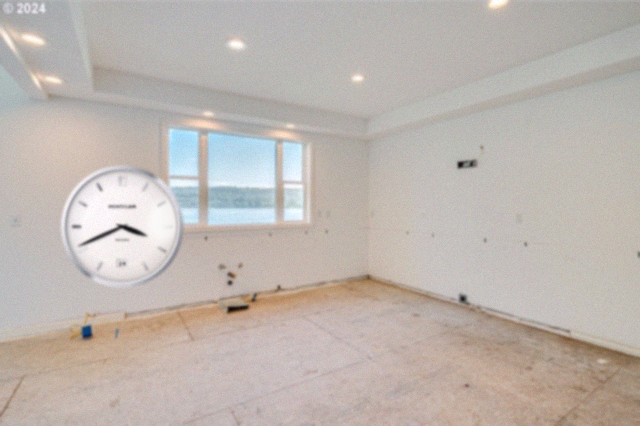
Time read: 3.41
